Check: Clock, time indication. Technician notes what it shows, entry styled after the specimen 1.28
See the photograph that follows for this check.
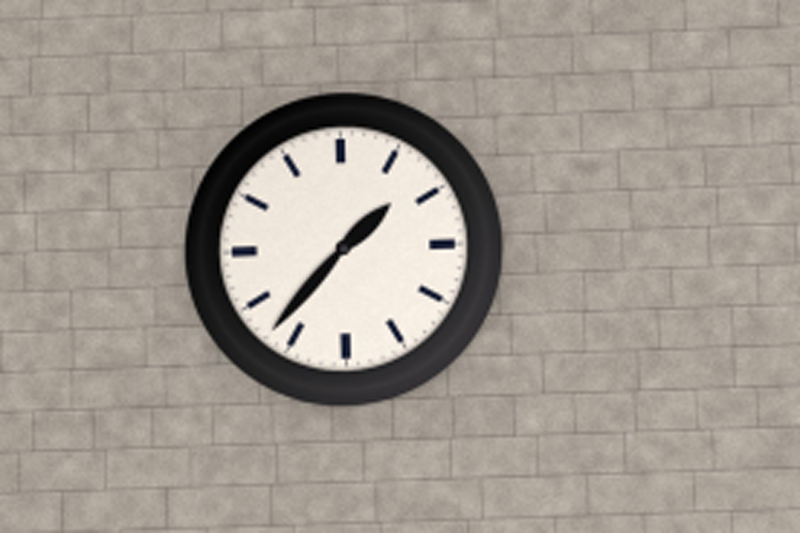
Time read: 1.37
